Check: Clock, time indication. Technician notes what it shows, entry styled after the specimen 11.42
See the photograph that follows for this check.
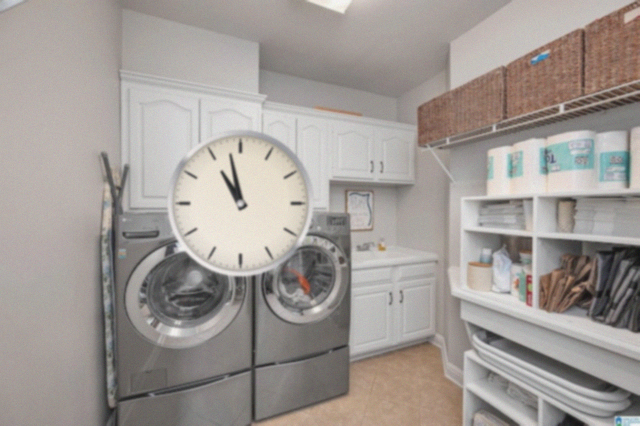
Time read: 10.58
